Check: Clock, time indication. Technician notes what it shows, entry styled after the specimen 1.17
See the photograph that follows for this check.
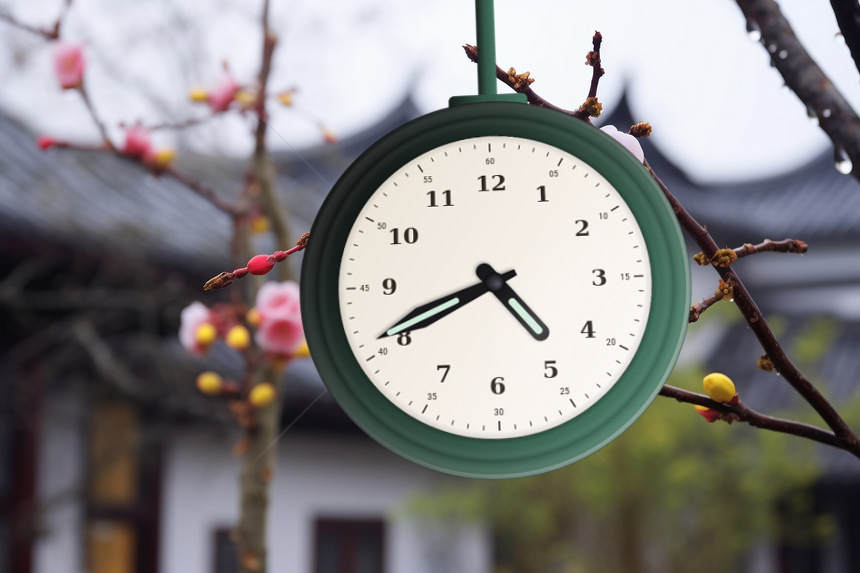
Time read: 4.41
